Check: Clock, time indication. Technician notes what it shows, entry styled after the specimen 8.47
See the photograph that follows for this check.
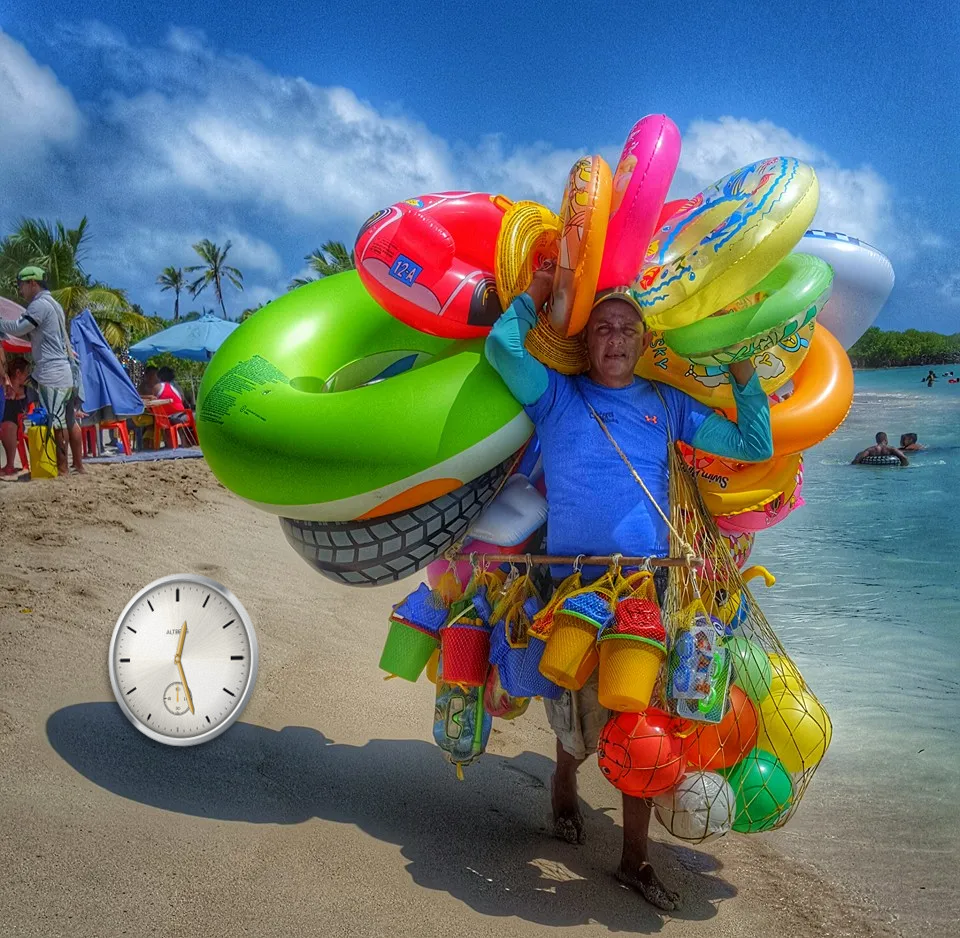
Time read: 12.27
